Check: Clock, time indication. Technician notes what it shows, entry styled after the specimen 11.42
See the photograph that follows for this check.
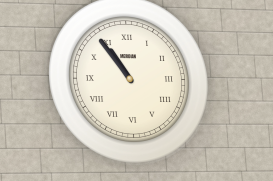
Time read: 10.54
